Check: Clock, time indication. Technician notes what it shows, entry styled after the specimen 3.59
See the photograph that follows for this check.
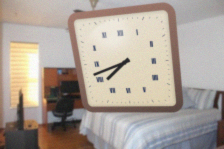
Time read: 7.42
